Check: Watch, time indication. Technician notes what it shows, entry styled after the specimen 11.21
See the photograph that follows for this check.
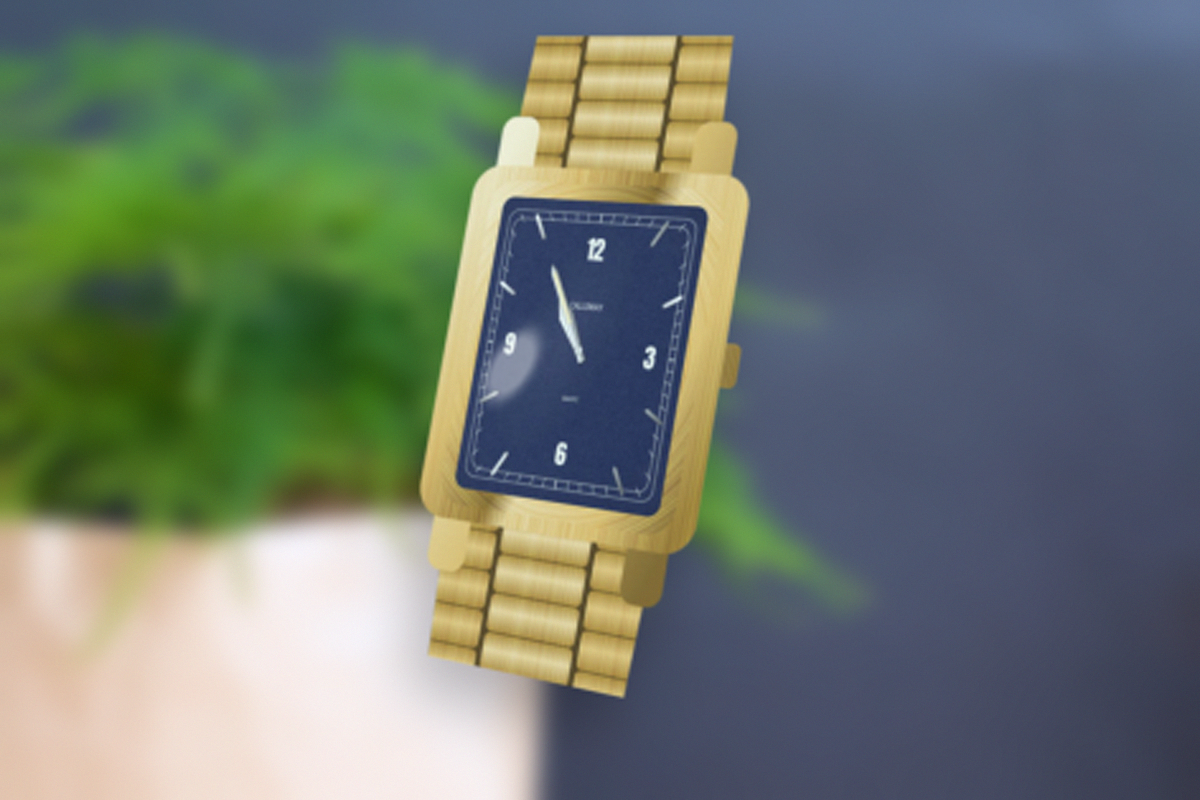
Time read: 10.55
